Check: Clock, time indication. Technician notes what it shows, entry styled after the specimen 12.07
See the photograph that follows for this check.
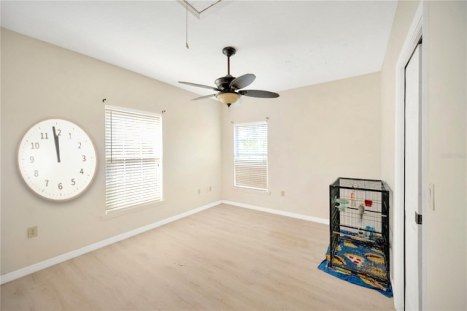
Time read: 11.59
